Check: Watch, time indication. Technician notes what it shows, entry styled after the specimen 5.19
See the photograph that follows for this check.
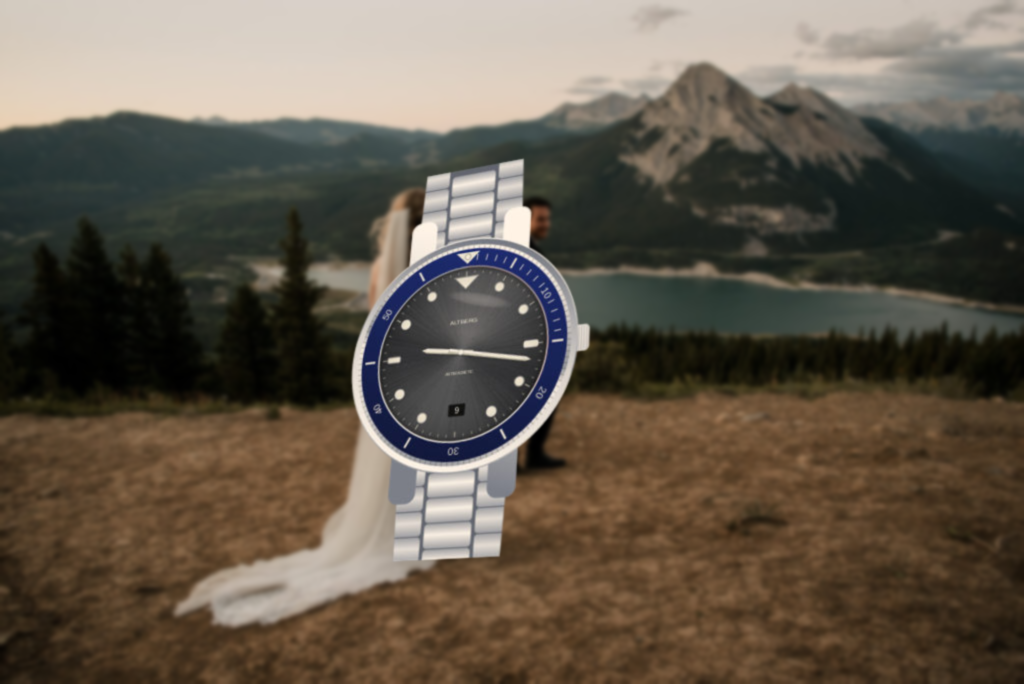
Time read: 9.17
